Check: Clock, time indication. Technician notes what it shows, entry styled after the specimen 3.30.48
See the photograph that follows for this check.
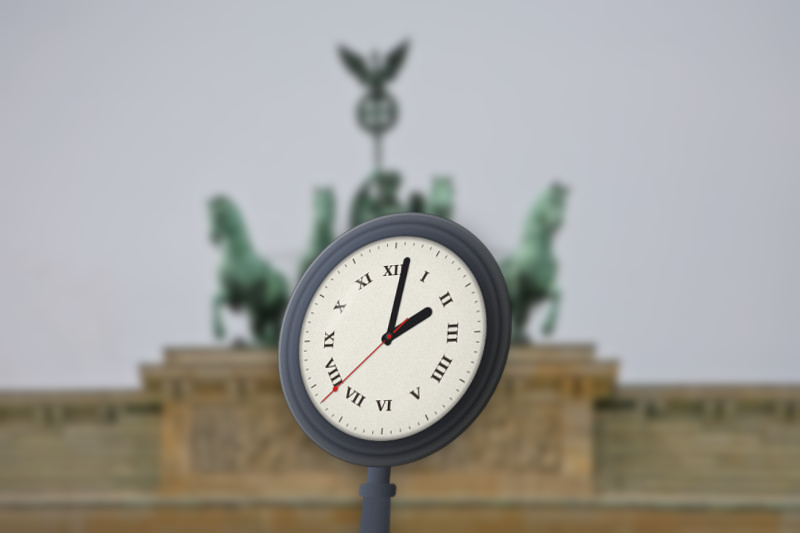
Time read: 2.01.38
